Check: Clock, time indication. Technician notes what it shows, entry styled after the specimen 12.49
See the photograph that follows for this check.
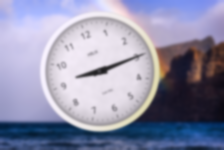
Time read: 9.15
